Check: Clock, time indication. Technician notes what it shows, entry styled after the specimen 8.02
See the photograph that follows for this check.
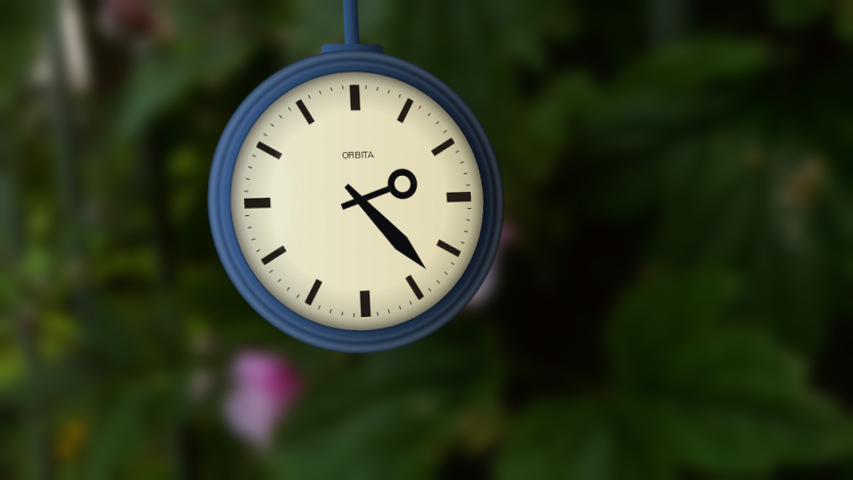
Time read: 2.23
